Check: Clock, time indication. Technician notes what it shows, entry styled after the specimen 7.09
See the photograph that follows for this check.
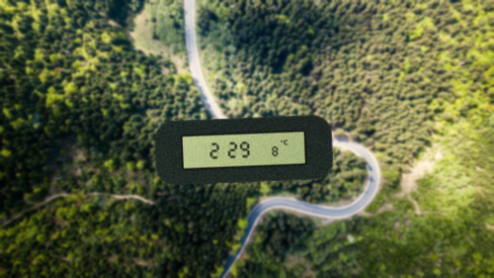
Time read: 2.29
